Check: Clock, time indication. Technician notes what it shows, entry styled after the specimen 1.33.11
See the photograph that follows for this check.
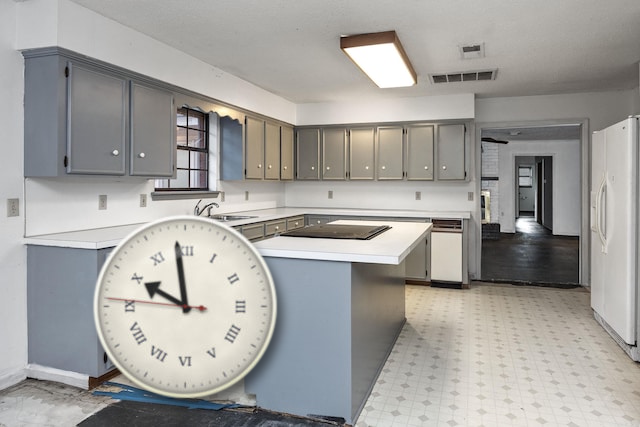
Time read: 9.58.46
